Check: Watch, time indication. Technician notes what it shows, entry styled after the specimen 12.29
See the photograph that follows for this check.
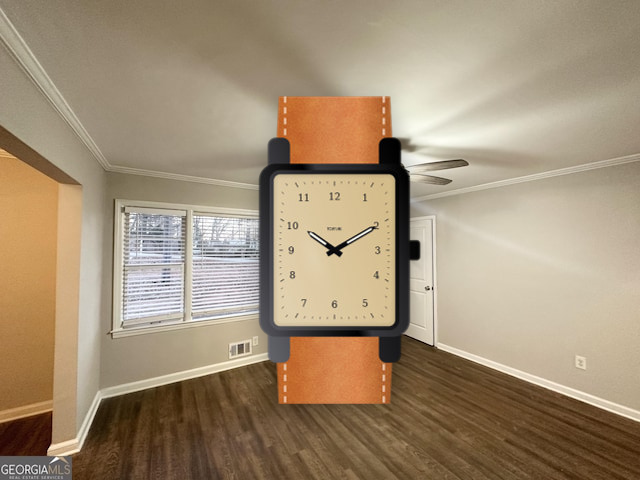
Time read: 10.10
